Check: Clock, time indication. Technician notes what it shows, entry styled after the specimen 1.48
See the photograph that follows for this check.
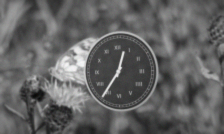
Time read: 12.36
